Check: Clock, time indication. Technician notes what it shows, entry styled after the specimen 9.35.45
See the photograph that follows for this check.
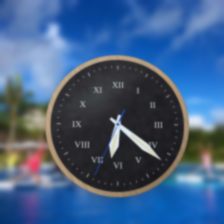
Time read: 6.21.34
